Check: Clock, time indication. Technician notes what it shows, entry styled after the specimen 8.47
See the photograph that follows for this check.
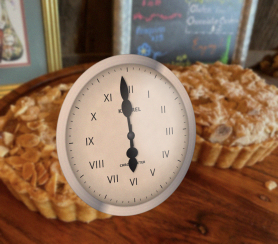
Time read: 5.59
